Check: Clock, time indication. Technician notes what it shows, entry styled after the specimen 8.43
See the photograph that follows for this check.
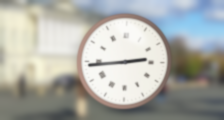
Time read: 2.44
